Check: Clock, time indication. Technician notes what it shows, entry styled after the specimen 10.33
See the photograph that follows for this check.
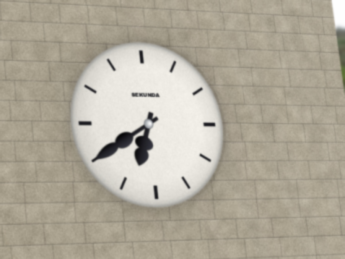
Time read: 6.40
